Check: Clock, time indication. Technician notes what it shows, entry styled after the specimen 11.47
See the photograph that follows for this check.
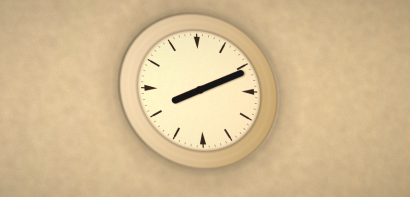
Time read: 8.11
